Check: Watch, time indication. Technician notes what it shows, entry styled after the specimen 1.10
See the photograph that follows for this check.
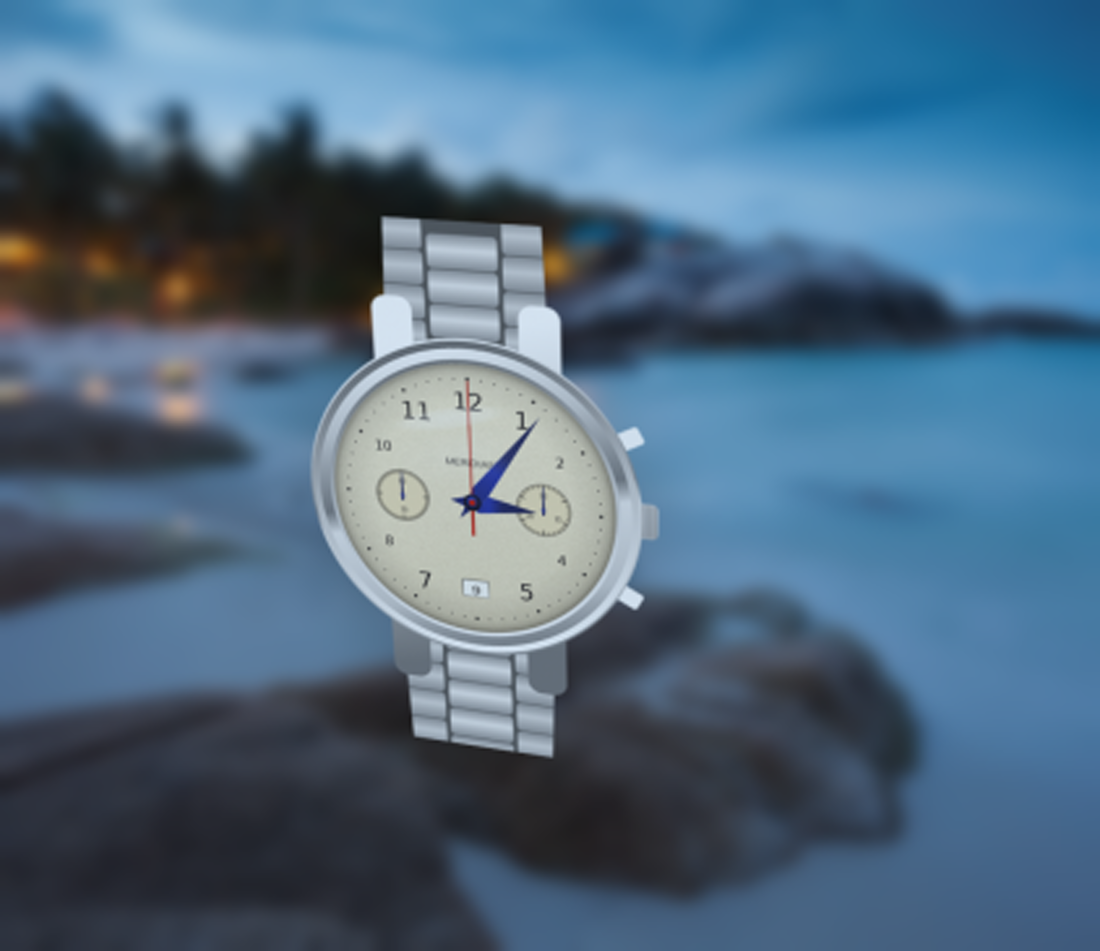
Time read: 3.06
